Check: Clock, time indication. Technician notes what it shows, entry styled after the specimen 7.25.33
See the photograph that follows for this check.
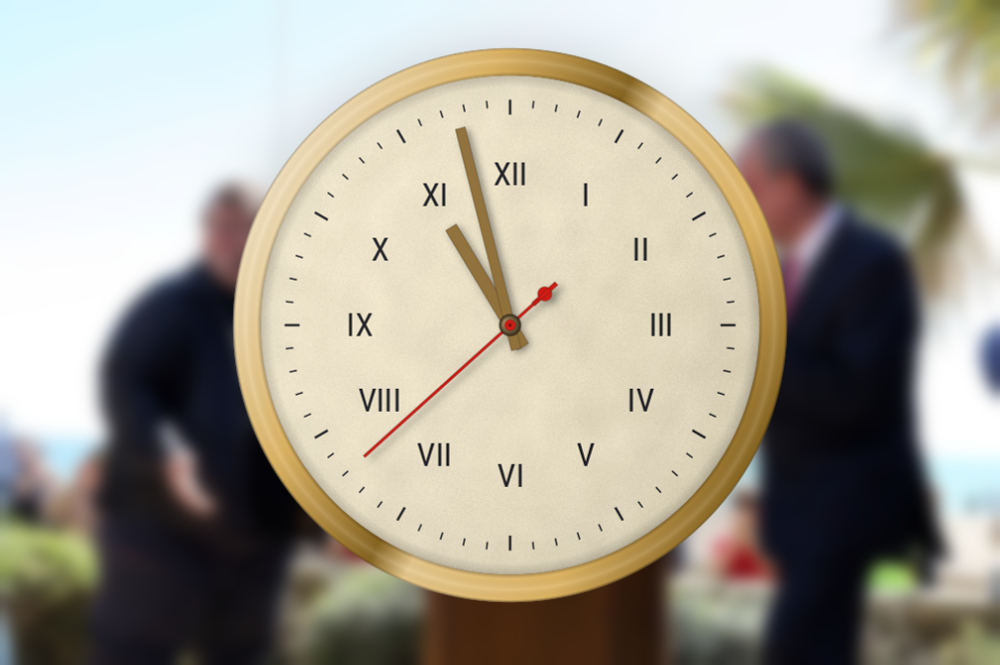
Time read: 10.57.38
